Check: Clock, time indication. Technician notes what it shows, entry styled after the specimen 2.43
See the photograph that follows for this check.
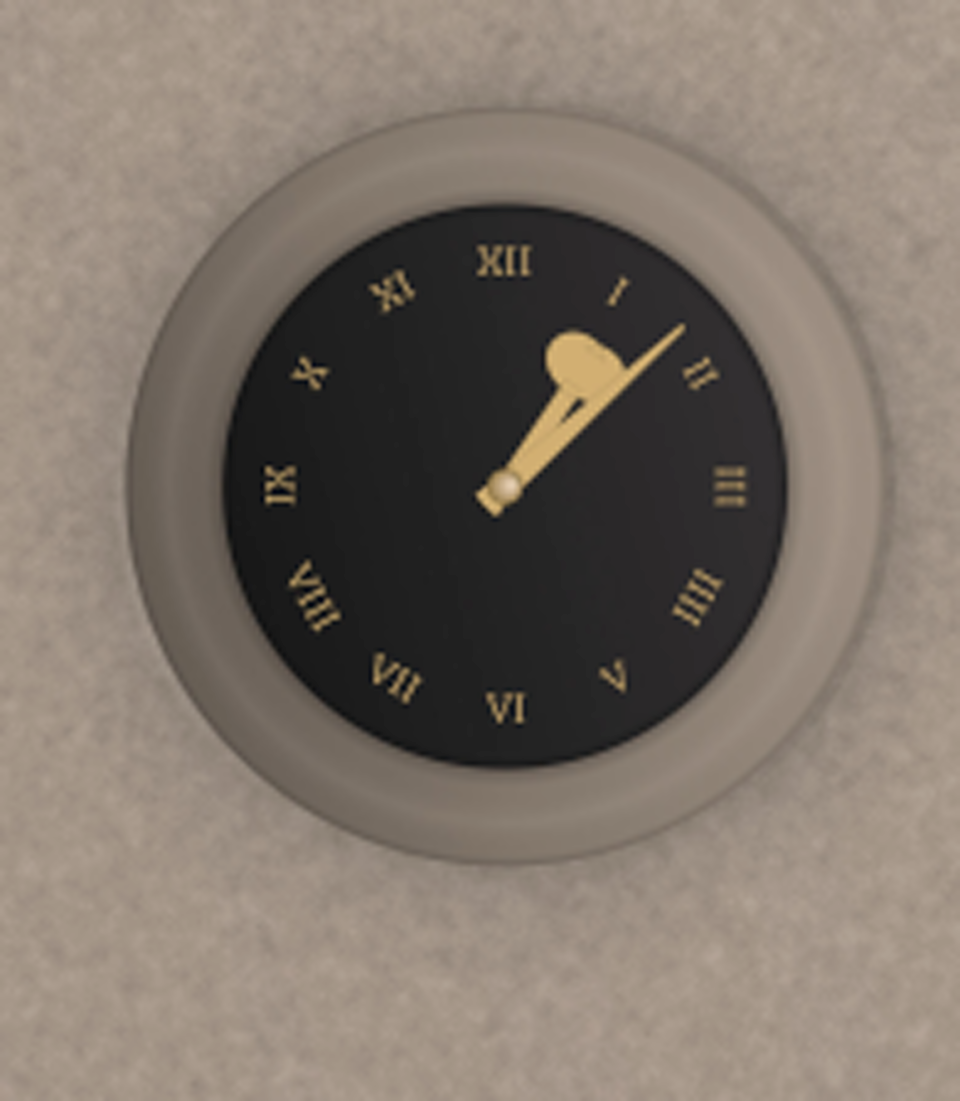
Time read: 1.08
